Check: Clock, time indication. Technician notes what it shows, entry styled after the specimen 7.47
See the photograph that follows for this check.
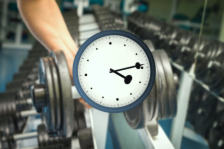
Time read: 4.14
